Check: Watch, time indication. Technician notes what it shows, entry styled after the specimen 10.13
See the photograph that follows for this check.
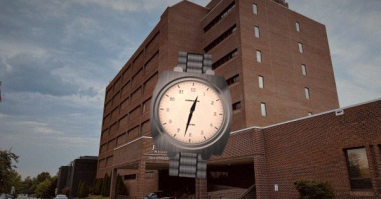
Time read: 12.32
